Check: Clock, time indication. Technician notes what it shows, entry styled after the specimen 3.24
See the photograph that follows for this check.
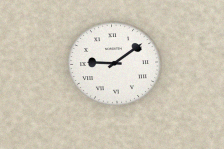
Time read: 9.09
